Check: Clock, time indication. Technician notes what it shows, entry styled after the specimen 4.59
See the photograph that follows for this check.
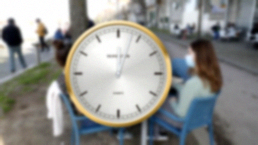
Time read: 12.03
